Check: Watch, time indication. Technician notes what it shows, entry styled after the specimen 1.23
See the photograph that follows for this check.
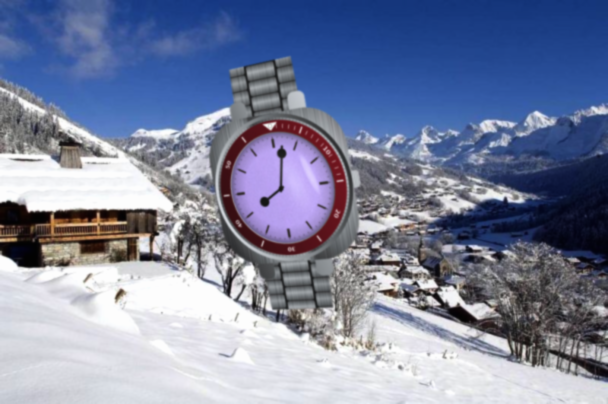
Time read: 8.02
